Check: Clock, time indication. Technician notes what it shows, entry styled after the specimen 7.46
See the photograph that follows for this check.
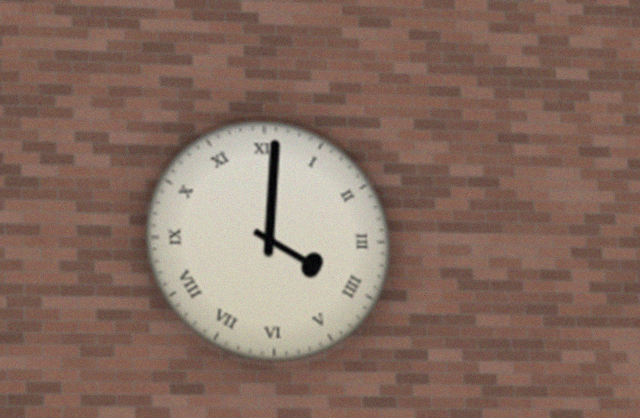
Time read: 4.01
